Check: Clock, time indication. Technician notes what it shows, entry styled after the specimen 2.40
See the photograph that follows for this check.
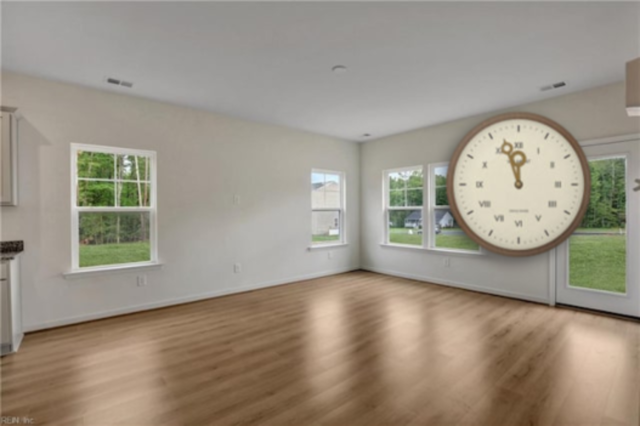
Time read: 11.57
